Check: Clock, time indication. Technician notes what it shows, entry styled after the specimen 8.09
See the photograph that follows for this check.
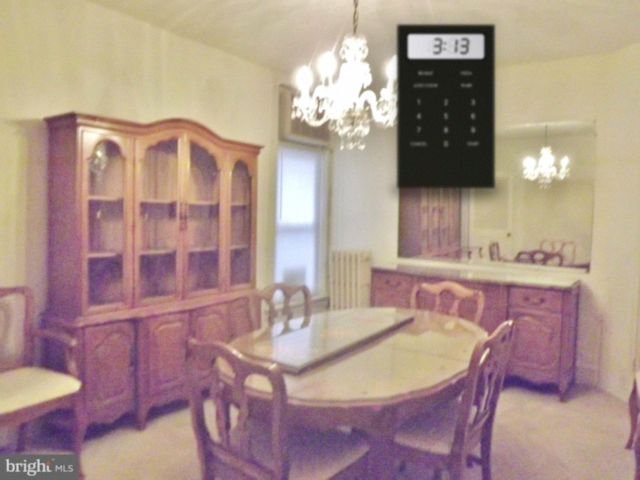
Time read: 3.13
